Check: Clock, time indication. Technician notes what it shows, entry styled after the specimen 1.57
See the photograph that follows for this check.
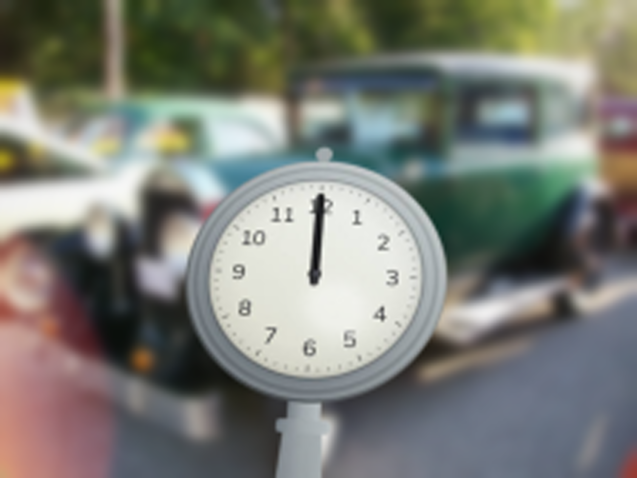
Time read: 12.00
